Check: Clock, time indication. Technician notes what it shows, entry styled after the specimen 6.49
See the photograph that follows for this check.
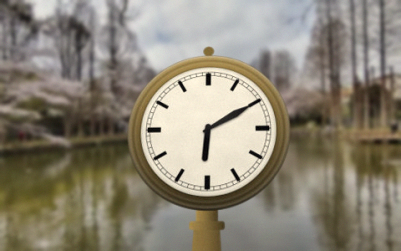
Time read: 6.10
